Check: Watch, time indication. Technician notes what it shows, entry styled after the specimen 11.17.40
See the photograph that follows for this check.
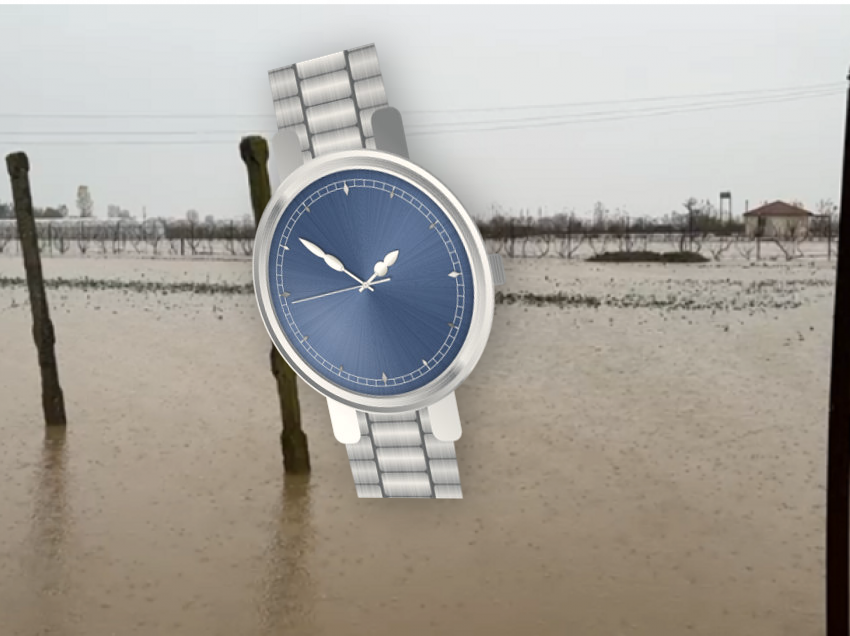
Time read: 1.51.44
